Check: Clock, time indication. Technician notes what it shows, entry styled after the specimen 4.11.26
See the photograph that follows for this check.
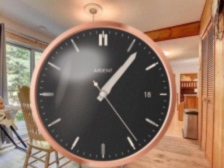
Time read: 1.06.24
